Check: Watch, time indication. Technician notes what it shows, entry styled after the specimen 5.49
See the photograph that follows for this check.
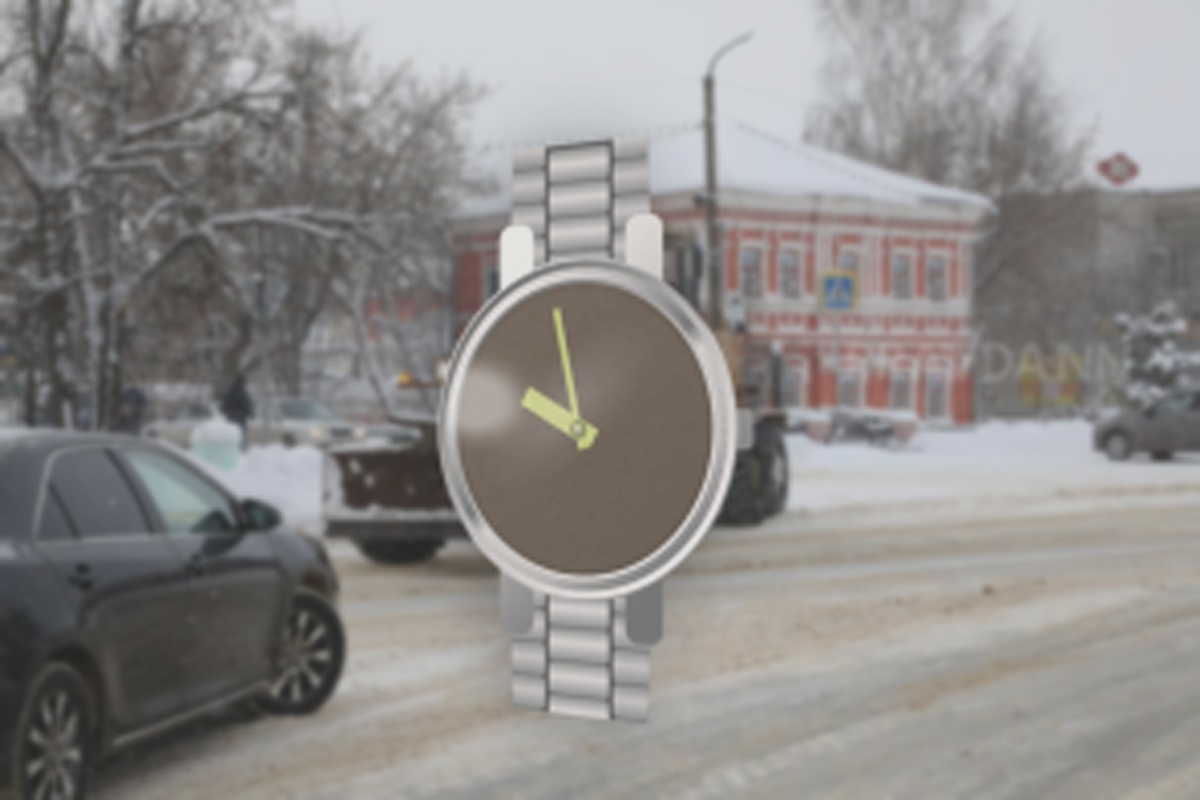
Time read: 9.58
